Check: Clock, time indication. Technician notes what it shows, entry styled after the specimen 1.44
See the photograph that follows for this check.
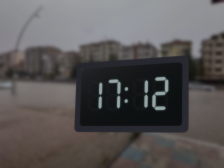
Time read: 17.12
